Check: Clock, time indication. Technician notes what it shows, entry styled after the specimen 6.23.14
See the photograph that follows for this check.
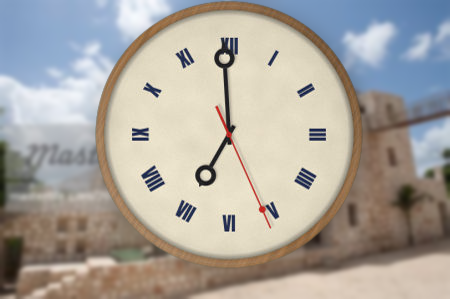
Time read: 6.59.26
